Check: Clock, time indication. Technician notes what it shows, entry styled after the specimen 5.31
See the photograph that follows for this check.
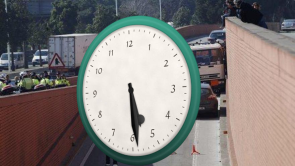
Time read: 5.29
